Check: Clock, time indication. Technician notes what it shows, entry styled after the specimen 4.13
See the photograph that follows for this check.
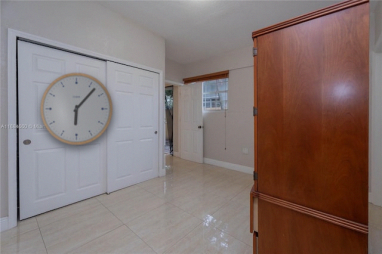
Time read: 6.07
